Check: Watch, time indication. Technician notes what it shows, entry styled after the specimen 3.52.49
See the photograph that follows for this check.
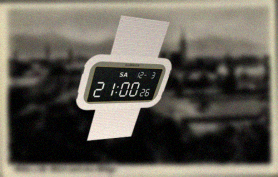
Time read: 21.00.26
